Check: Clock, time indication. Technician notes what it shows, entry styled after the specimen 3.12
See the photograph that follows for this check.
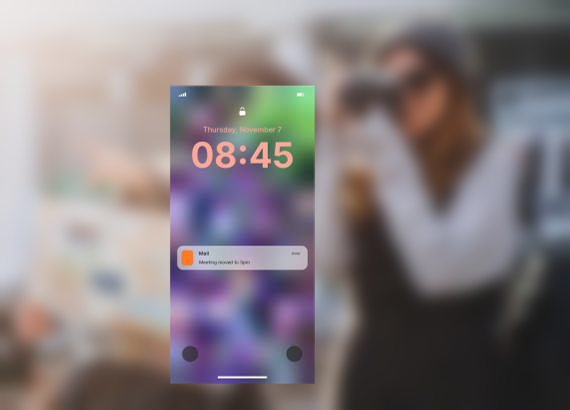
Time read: 8.45
